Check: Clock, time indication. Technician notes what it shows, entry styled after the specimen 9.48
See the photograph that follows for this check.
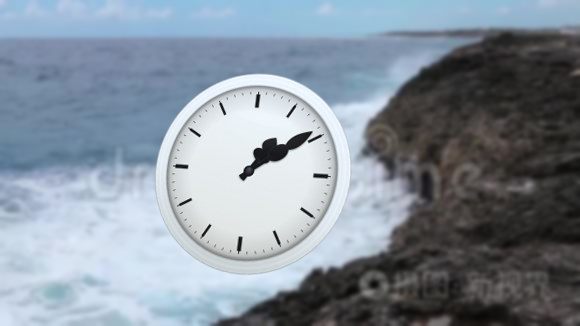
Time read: 1.09
